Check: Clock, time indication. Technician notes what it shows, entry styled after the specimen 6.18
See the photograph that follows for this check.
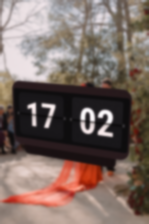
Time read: 17.02
